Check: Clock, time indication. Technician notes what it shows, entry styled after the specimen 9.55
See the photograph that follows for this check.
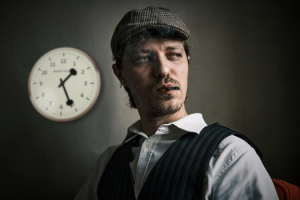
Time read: 1.26
